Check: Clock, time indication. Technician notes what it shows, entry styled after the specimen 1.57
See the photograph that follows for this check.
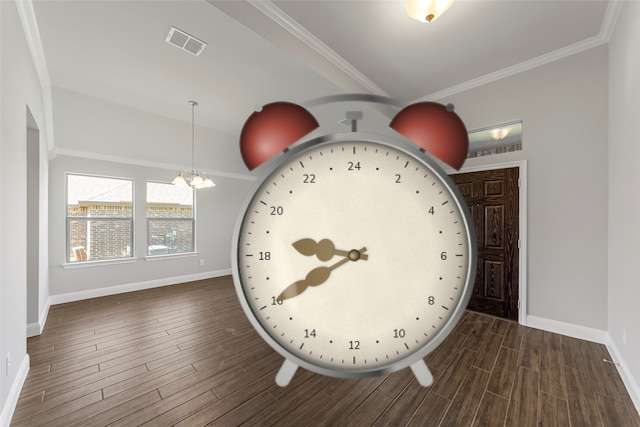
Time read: 18.40
